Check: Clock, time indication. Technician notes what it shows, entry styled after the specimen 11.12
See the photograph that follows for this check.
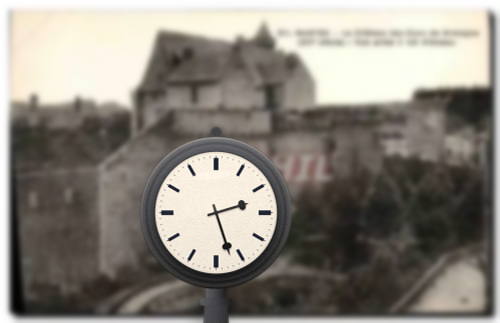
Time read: 2.27
